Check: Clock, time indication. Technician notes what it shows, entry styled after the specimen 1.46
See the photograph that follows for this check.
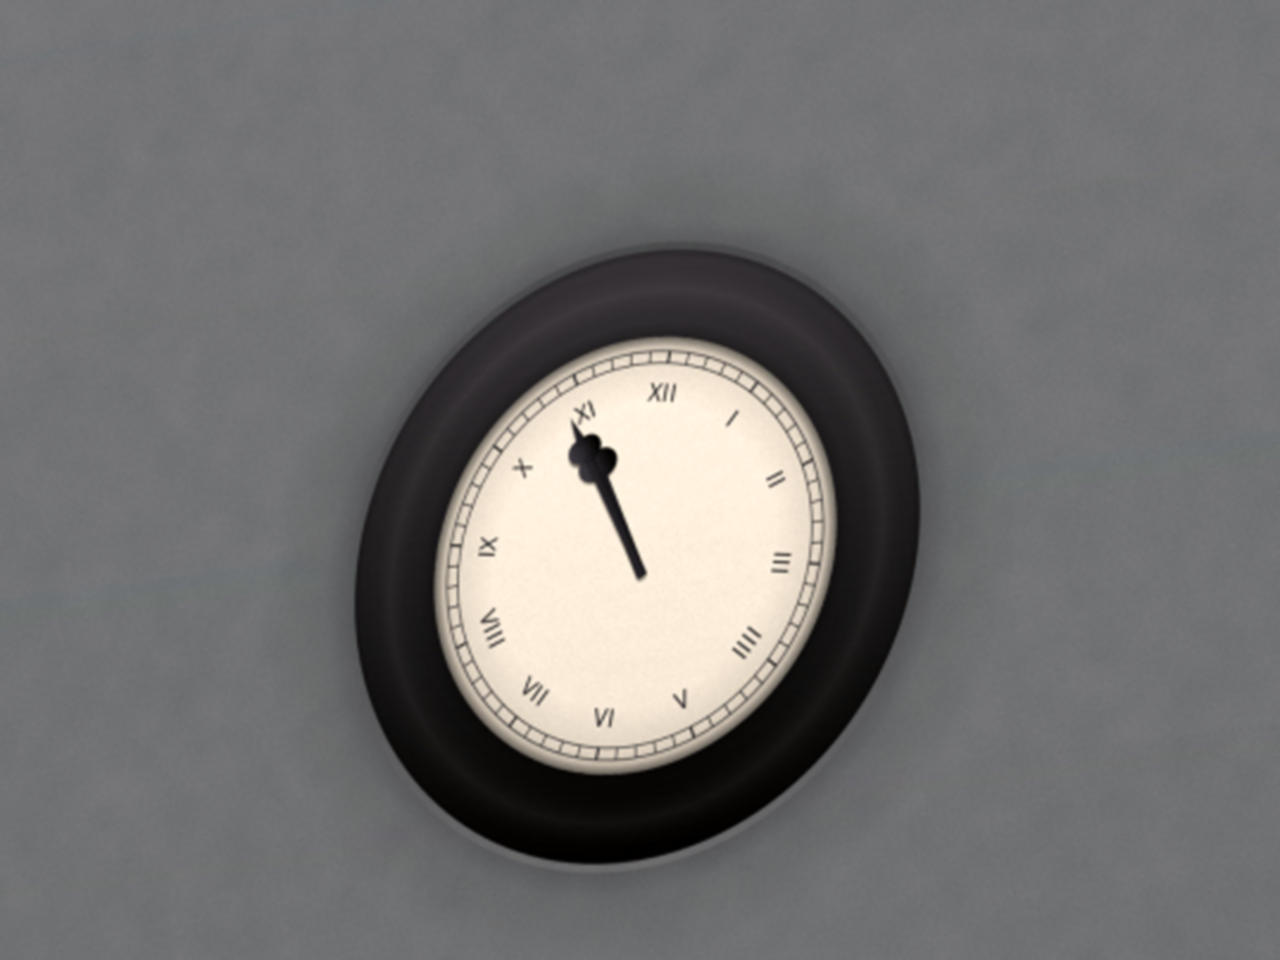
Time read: 10.54
